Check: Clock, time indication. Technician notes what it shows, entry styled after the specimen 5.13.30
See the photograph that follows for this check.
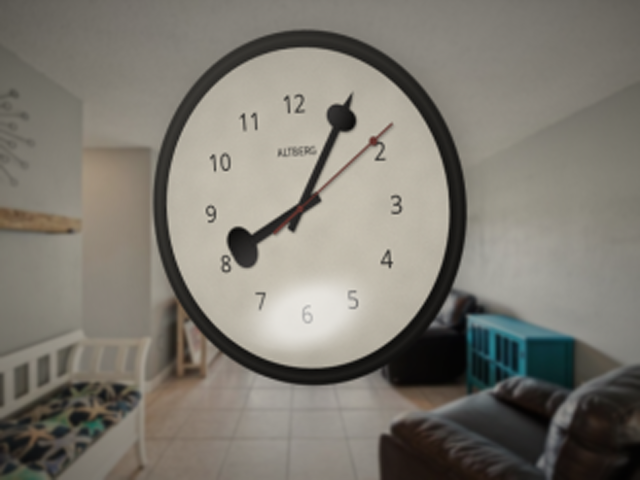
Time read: 8.05.09
